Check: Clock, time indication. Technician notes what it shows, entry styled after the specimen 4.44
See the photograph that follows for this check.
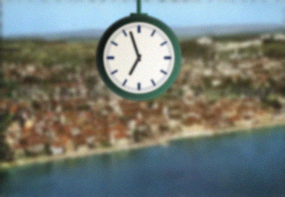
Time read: 6.57
